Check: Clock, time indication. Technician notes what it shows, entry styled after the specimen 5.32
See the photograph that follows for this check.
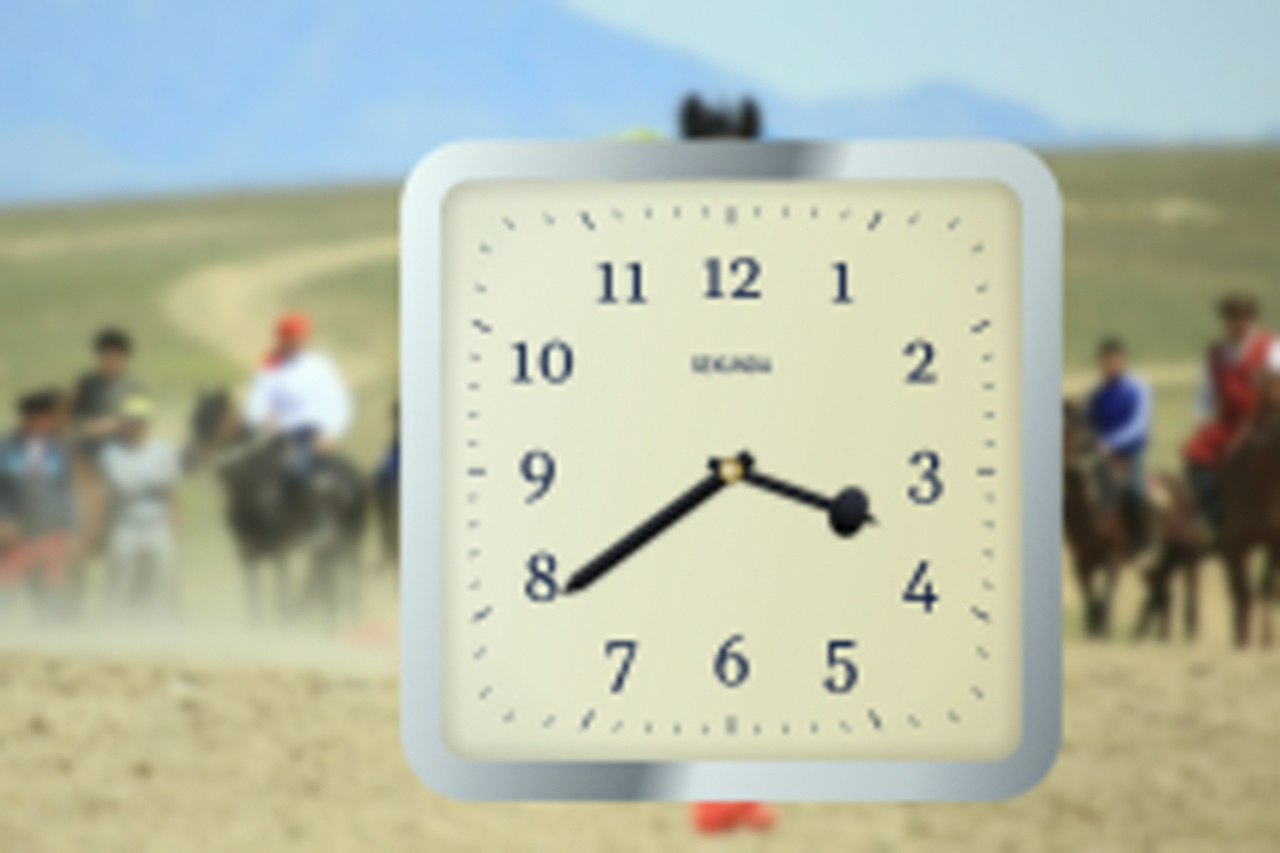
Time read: 3.39
